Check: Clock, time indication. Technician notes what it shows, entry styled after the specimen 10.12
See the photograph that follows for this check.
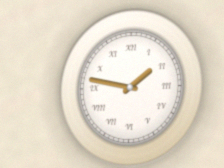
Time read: 1.47
